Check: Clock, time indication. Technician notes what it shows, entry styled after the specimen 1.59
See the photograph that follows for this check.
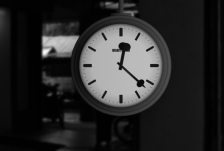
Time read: 12.22
